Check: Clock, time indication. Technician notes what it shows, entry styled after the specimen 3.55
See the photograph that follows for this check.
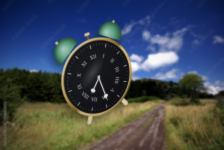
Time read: 7.29
